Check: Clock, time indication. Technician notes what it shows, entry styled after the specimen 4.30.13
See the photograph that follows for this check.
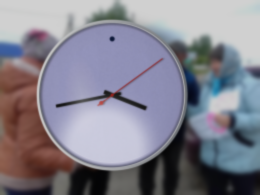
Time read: 3.43.09
